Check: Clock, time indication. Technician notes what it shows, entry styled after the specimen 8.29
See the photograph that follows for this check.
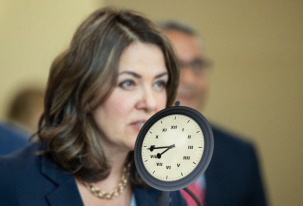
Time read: 7.44
